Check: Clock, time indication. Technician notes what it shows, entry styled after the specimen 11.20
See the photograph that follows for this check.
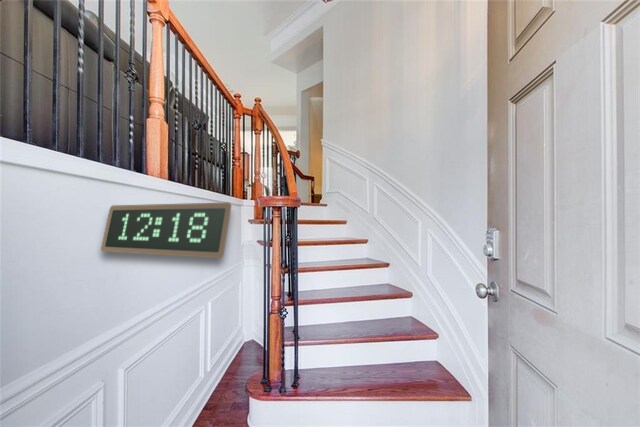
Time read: 12.18
